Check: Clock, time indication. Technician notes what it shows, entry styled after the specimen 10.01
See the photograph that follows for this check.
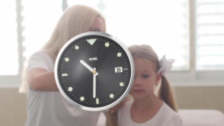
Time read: 10.31
